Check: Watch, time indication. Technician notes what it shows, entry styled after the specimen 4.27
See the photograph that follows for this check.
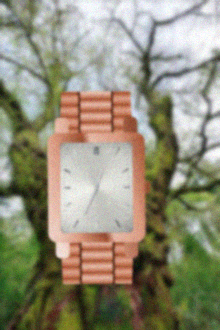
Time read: 12.34
